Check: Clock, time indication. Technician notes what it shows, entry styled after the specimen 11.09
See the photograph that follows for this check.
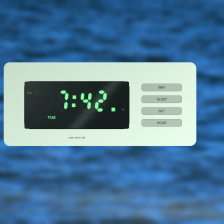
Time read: 7.42
